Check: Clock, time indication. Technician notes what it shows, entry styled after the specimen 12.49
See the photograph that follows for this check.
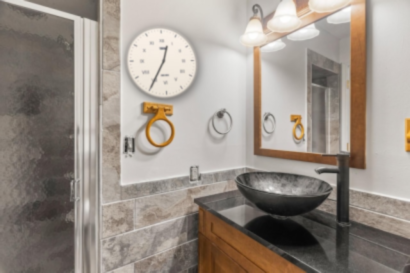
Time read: 12.35
